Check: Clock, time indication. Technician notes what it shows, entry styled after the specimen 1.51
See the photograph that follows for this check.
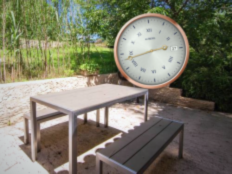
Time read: 2.43
